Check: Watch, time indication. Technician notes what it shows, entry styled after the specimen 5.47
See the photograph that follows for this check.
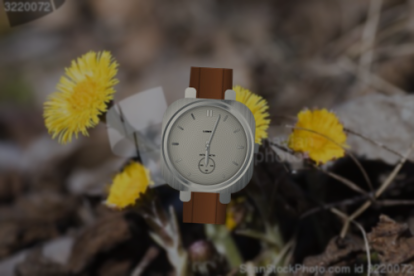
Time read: 6.03
